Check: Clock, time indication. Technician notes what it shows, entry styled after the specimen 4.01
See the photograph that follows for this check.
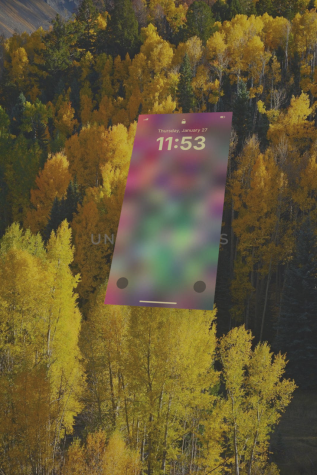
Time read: 11.53
